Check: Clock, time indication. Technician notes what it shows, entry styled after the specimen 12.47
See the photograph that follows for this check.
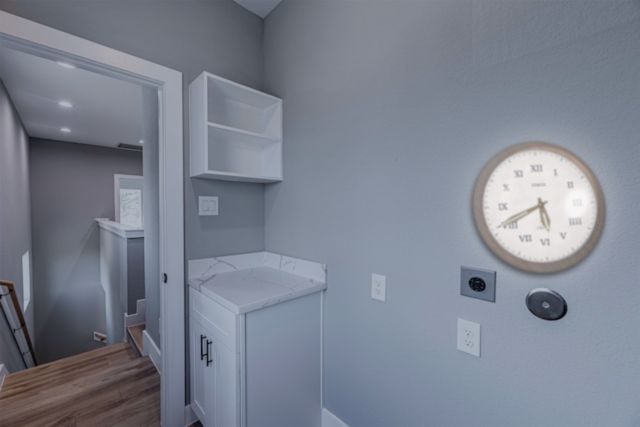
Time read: 5.41
